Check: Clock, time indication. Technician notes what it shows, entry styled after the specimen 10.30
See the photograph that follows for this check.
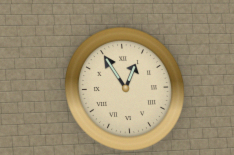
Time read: 12.55
